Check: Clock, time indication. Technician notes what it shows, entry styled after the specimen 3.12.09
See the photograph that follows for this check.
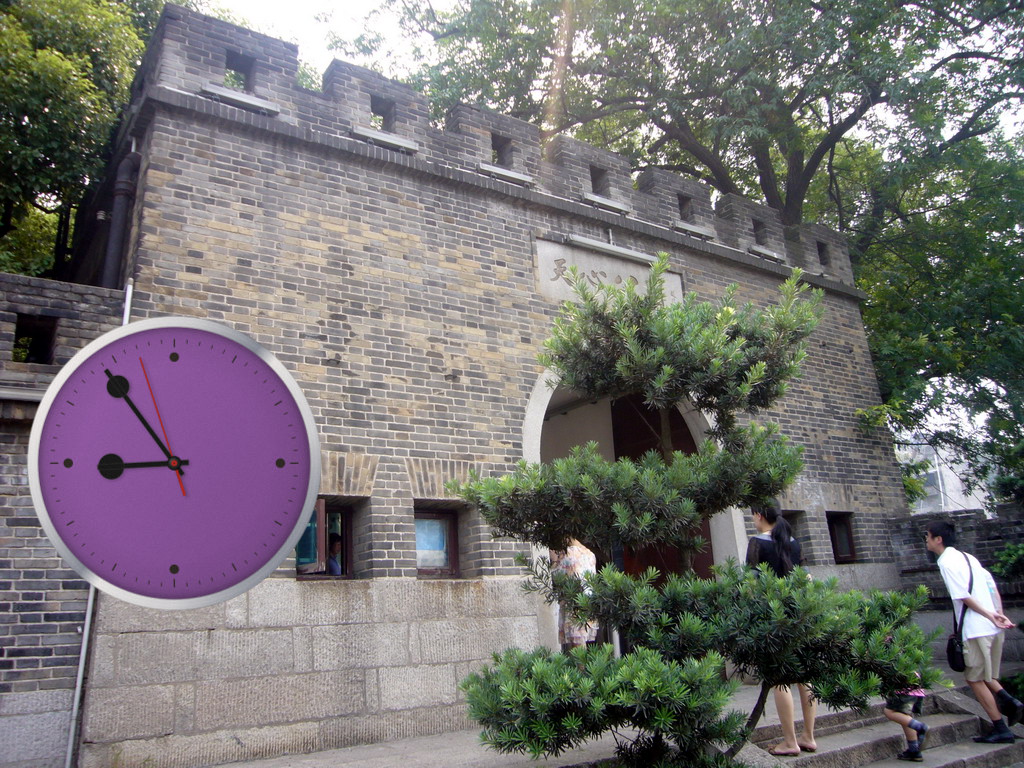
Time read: 8.53.57
